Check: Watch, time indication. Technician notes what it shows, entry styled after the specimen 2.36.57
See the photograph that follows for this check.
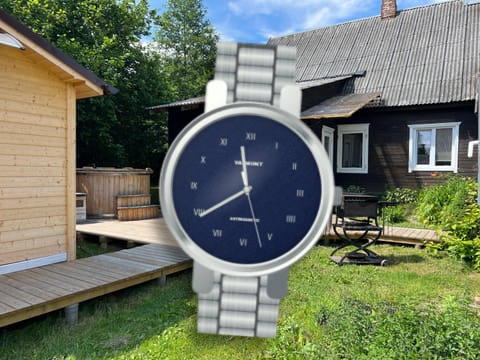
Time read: 11.39.27
